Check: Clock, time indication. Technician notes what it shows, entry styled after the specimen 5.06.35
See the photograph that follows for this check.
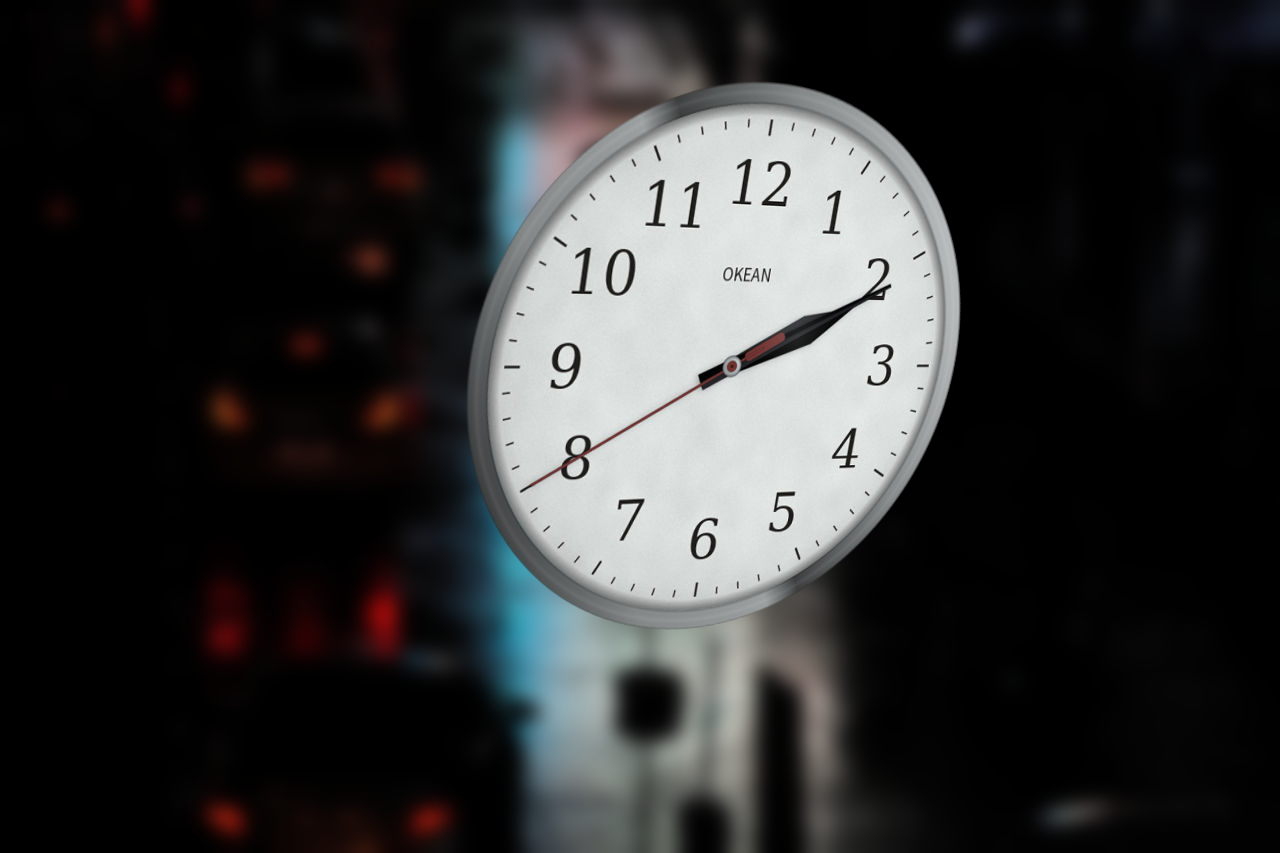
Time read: 2.10.40
